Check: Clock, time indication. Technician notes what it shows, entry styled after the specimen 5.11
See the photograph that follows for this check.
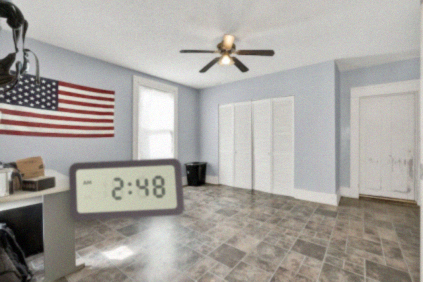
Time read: 2.48
